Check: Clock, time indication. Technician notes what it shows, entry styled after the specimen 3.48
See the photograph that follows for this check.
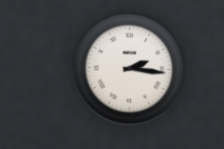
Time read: 2.16
